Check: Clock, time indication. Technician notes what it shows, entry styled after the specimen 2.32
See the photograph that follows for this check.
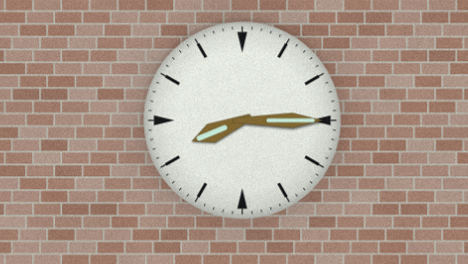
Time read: 8.15
